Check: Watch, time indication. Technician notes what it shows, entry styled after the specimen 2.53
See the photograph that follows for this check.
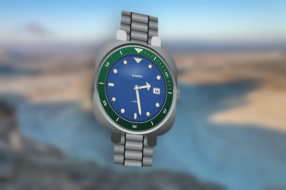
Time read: 2.28
